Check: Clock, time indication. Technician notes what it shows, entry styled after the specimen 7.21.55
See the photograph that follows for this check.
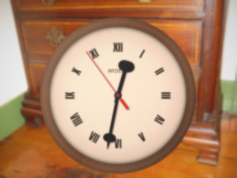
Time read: 12.31.54
